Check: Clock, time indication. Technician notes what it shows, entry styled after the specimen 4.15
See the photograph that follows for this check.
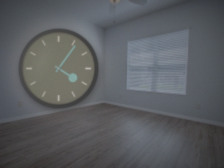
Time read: 4.06
